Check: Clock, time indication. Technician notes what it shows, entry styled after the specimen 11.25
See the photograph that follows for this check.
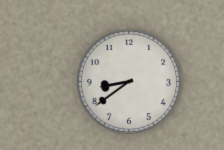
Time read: 8.39
